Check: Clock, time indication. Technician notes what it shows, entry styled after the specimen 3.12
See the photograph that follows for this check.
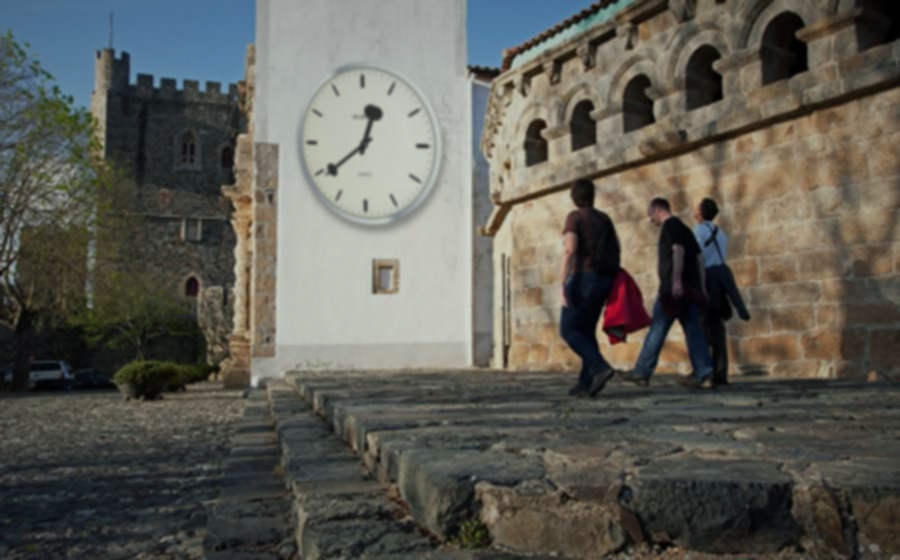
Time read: 12.39
